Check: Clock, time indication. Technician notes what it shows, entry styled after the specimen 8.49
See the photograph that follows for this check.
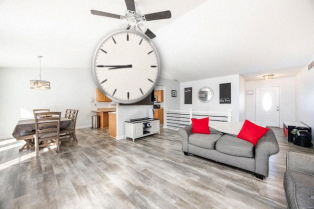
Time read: 8.45
